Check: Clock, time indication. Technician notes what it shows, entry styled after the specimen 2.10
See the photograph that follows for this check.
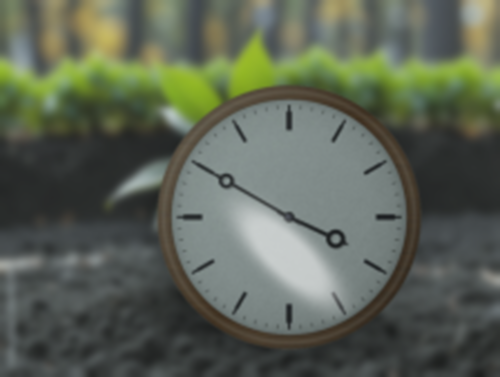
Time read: 3.50
